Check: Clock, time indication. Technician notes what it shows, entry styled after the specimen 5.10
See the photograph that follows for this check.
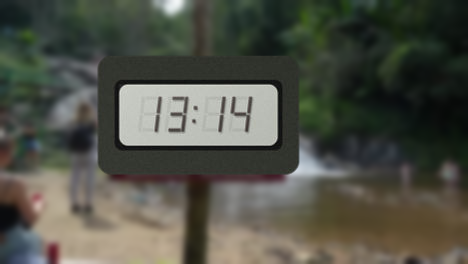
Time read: 13.14
